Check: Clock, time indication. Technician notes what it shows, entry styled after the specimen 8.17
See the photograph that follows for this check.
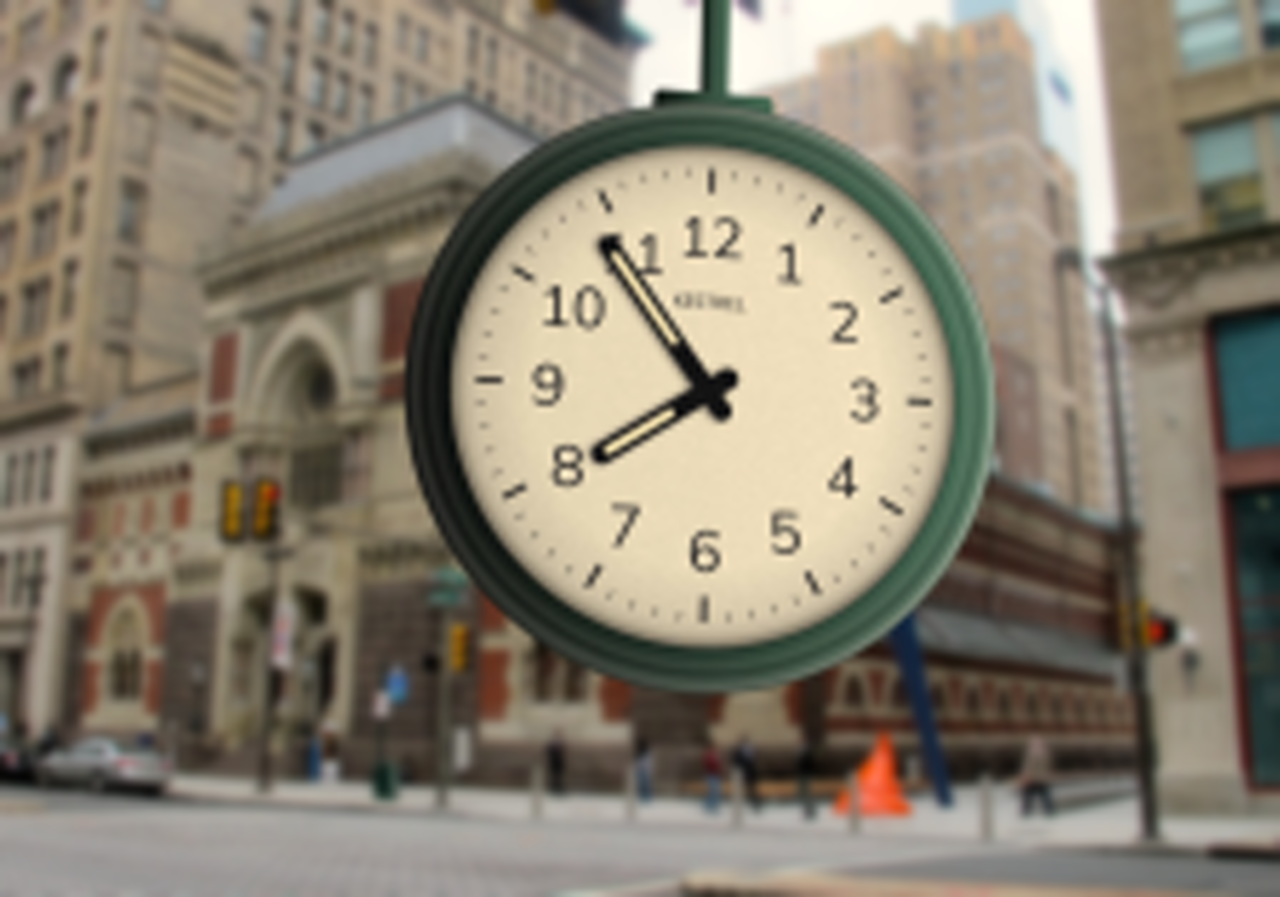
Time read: 7.54
